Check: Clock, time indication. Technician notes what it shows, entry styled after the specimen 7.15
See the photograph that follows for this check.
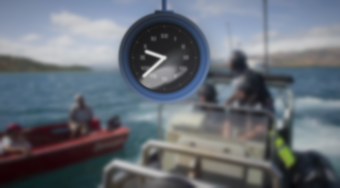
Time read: 9.38
